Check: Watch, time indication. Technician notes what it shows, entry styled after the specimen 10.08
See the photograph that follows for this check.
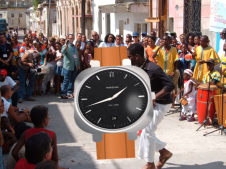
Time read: 1.42
